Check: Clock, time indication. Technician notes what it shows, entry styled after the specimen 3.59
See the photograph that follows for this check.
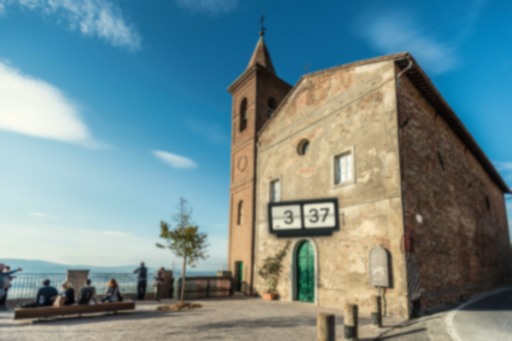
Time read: 3.37
